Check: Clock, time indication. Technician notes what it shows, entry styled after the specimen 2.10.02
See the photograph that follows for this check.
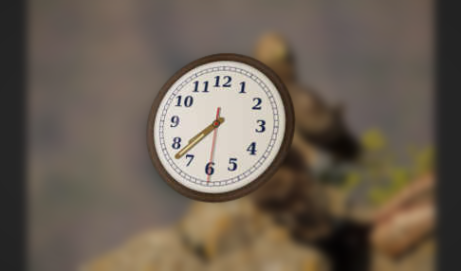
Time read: 7.37.30
